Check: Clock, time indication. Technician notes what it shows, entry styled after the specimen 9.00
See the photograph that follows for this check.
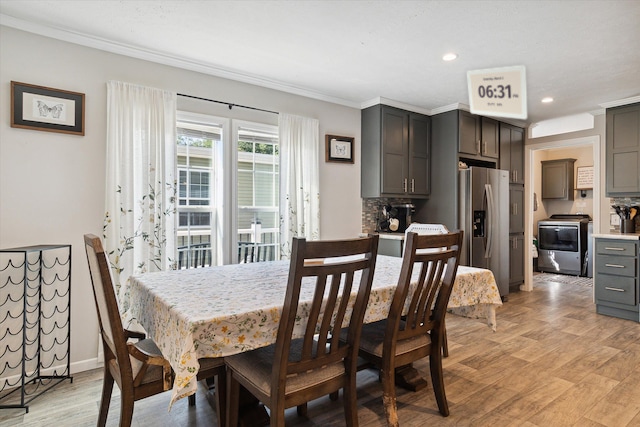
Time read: 6.31
